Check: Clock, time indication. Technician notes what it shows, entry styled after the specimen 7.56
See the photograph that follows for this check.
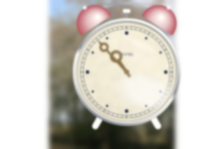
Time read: 10.53
